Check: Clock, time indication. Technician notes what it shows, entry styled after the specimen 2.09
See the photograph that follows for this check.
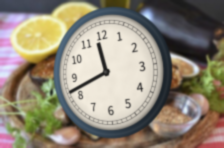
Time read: 11.42
